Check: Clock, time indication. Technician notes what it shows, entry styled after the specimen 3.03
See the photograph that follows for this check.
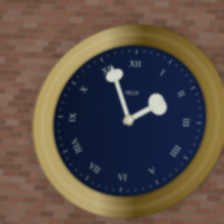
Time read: 1.56
